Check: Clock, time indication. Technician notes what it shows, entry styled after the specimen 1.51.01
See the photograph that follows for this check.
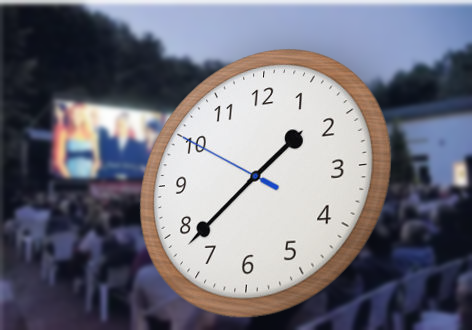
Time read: 1.37.50
